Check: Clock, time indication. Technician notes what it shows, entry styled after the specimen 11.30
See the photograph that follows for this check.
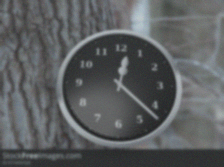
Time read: 12.22
